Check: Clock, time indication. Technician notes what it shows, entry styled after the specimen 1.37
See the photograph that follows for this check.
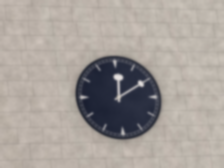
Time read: 12.10
